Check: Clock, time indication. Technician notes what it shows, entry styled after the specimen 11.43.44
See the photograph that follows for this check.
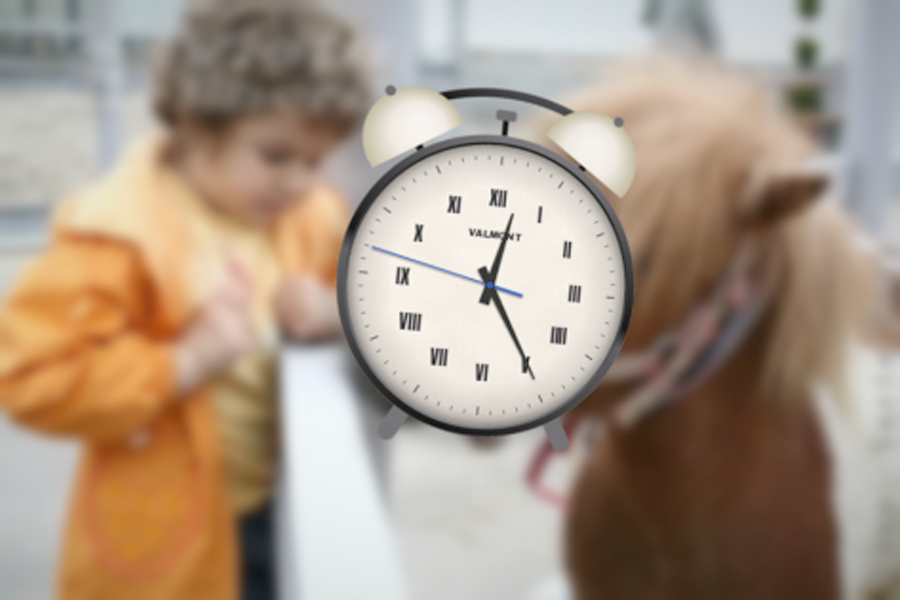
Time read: 12.24.47
